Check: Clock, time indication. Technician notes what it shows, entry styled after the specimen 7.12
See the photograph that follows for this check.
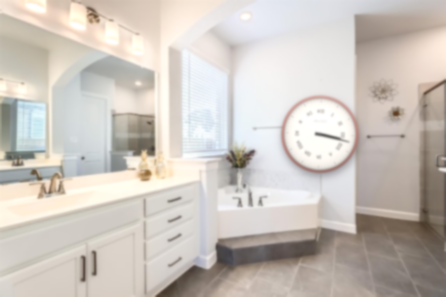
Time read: 3.17
